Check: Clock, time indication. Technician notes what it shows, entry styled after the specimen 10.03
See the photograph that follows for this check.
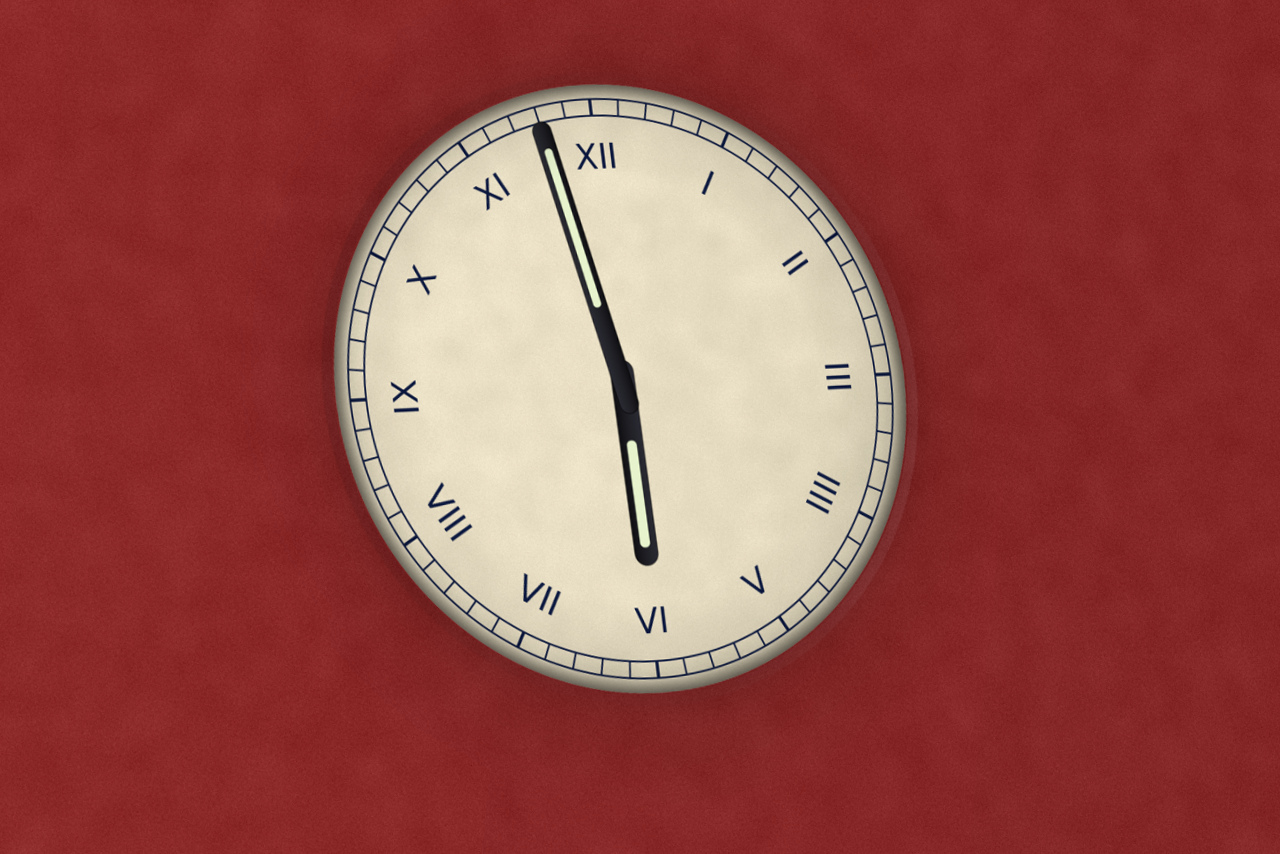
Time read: 5.58
